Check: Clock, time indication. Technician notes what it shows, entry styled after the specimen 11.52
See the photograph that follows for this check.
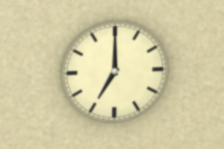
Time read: 7.00
